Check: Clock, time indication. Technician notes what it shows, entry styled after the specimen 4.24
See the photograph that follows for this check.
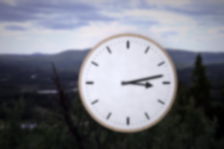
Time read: 3.13
